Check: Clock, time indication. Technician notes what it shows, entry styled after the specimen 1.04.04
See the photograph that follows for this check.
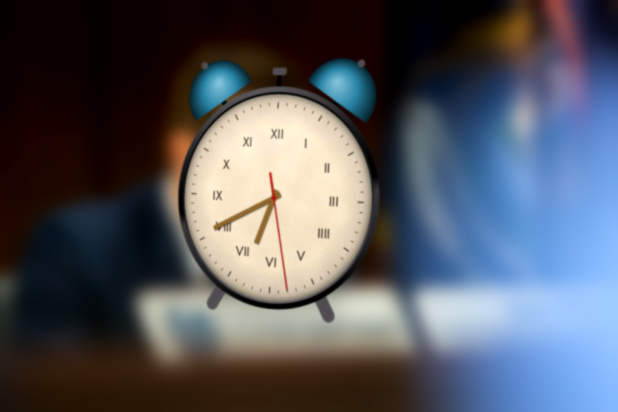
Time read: 6.40.28
